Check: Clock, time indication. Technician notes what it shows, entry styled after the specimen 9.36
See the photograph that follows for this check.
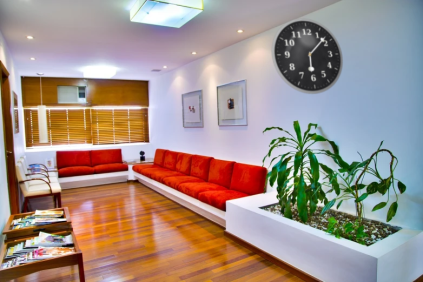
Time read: 6.08
